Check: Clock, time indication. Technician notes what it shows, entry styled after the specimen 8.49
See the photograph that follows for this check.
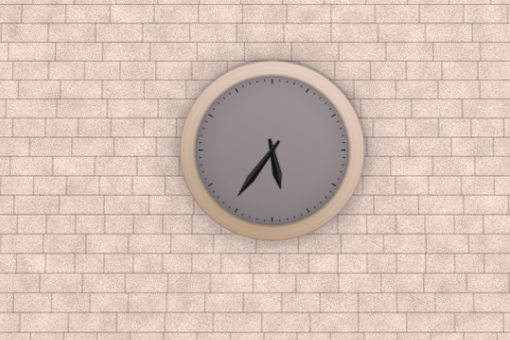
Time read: 5.36
